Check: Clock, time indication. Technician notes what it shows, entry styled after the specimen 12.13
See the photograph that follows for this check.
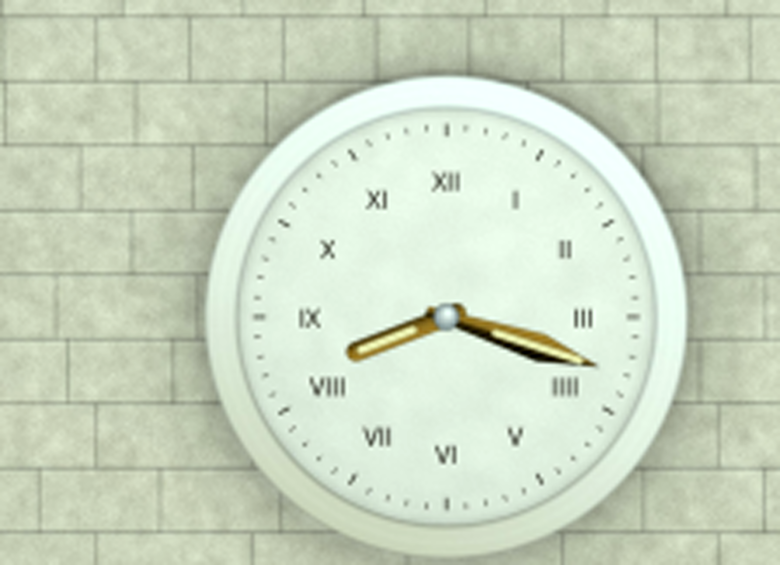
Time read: 8.18
